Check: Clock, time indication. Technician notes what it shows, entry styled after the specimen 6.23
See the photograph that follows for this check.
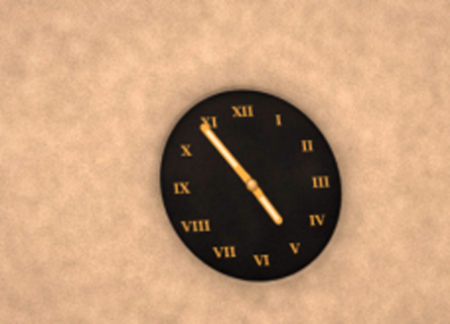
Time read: 4.54
